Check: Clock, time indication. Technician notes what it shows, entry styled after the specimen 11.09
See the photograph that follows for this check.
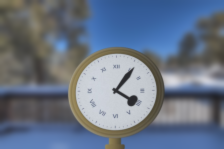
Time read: 4.06
